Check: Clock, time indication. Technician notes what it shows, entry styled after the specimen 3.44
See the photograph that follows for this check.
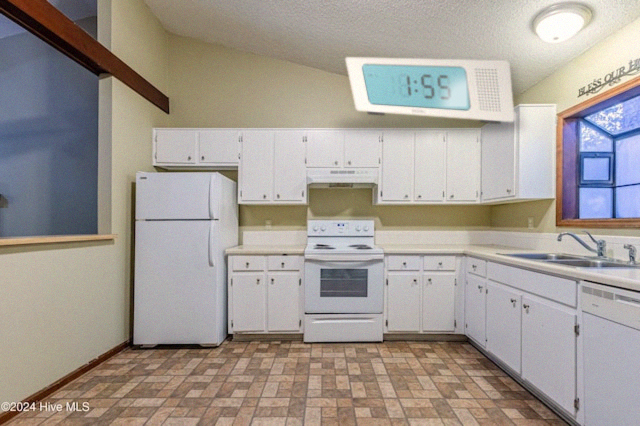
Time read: 1.55
